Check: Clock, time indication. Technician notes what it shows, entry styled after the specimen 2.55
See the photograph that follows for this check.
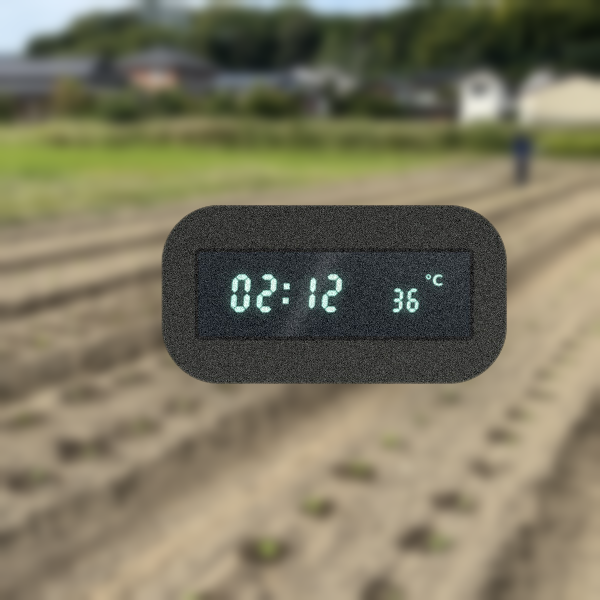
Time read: 2.12
